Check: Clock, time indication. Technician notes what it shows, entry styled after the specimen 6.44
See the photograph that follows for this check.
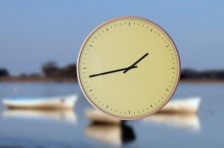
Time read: 1.43
